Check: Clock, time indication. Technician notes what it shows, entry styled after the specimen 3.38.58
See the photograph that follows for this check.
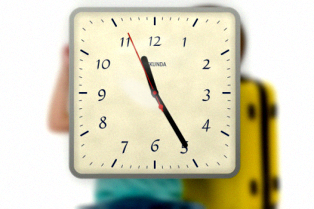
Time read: 11.24.56
